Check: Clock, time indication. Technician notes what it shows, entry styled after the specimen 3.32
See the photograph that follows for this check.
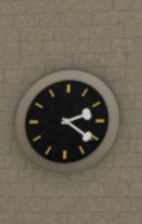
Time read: 2.21
